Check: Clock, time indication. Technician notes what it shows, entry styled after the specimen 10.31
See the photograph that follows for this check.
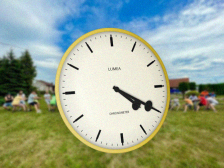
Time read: 4.20
